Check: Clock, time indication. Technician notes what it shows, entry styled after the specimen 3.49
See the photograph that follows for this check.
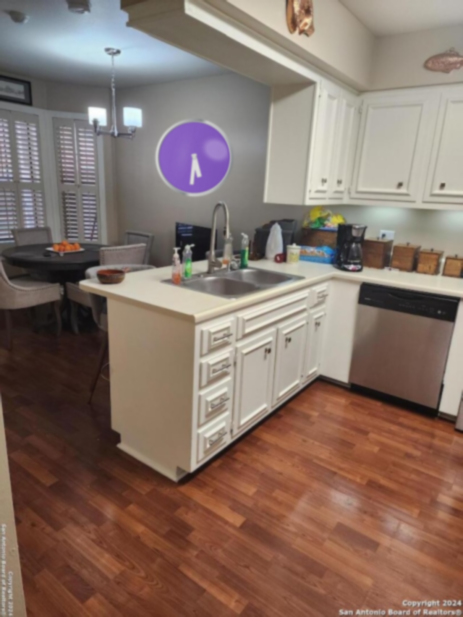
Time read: 5.31
